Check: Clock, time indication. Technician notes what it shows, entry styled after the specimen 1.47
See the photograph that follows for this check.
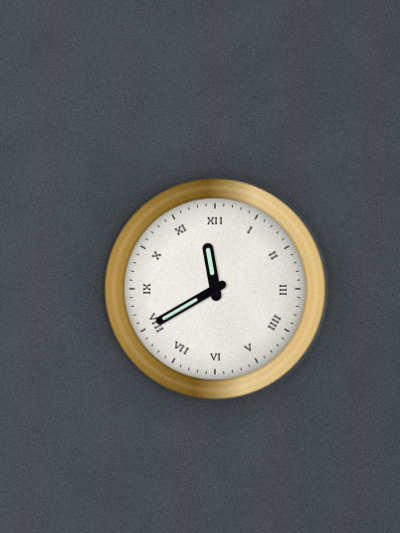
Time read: 11.40
